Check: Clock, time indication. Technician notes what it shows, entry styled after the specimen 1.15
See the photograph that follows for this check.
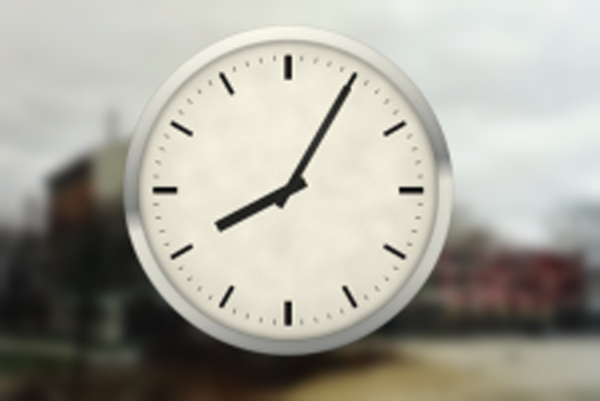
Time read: 8.05
